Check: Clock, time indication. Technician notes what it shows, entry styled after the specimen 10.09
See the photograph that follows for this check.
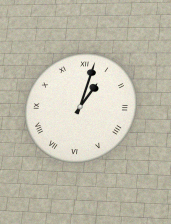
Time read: 1.02
